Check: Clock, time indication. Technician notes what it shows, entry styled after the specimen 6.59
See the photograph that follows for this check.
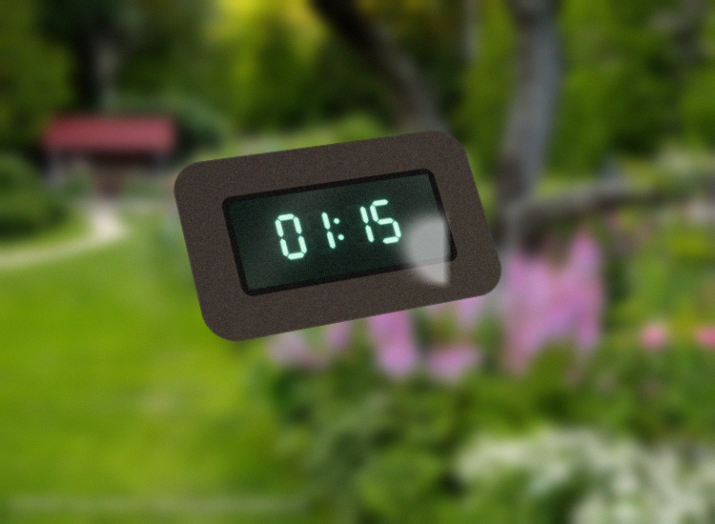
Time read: 1.15
